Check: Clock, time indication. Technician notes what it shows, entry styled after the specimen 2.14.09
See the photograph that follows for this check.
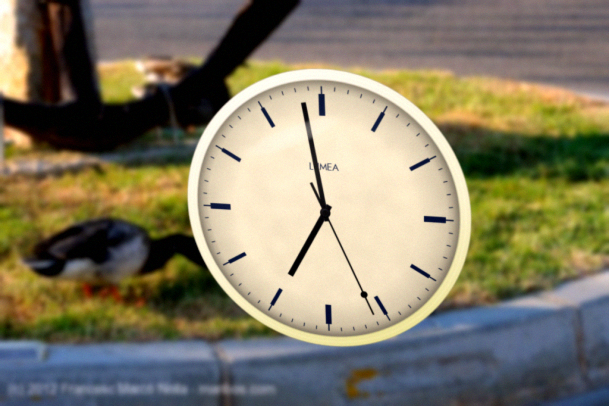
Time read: 6.58.26
